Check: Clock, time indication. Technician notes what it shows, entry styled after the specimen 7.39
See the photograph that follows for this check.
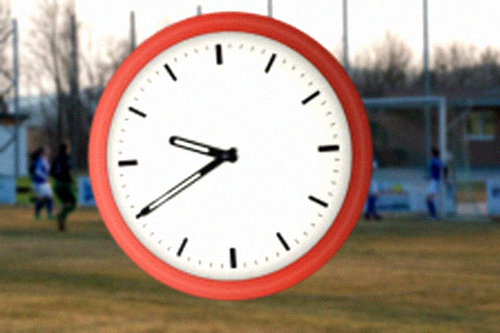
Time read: 9.40
